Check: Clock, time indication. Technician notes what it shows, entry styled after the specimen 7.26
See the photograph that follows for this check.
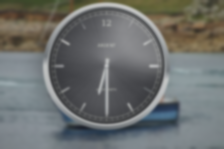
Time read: 6.30
